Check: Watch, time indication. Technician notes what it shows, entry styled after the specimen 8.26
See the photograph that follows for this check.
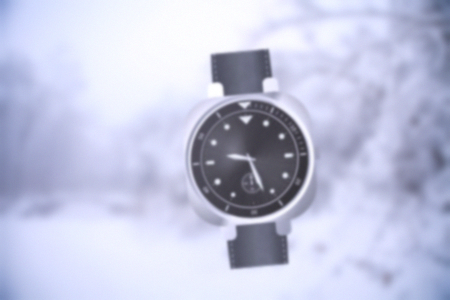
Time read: 9.27
